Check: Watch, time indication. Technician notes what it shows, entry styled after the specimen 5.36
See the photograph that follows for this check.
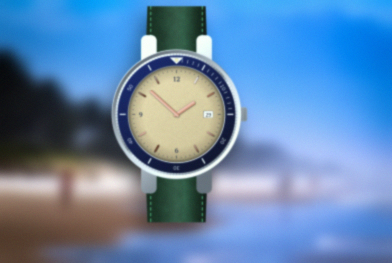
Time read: 1.52
